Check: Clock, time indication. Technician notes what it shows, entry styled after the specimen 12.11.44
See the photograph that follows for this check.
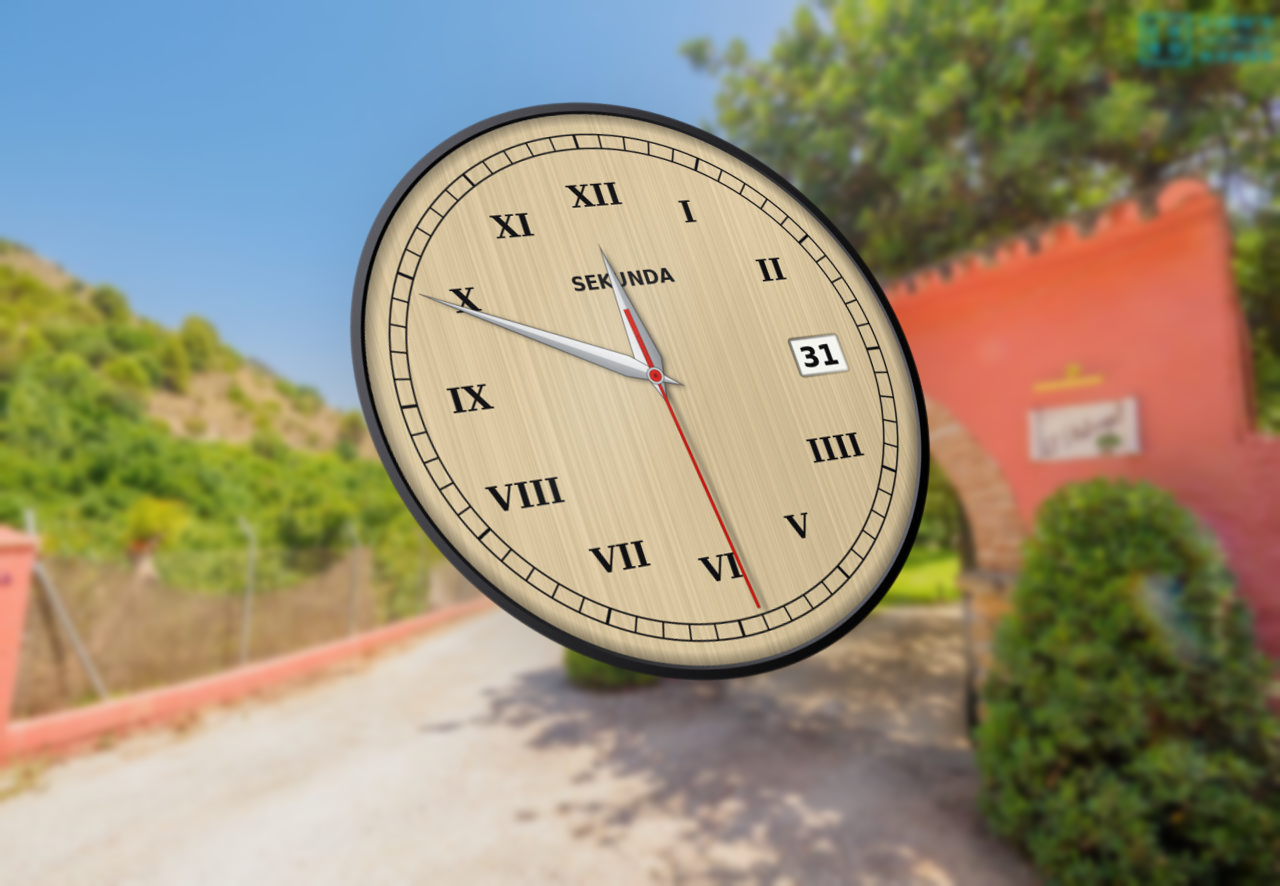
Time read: 11.49.29
